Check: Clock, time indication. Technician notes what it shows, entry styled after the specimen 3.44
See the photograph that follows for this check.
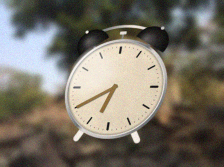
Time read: 6.40
